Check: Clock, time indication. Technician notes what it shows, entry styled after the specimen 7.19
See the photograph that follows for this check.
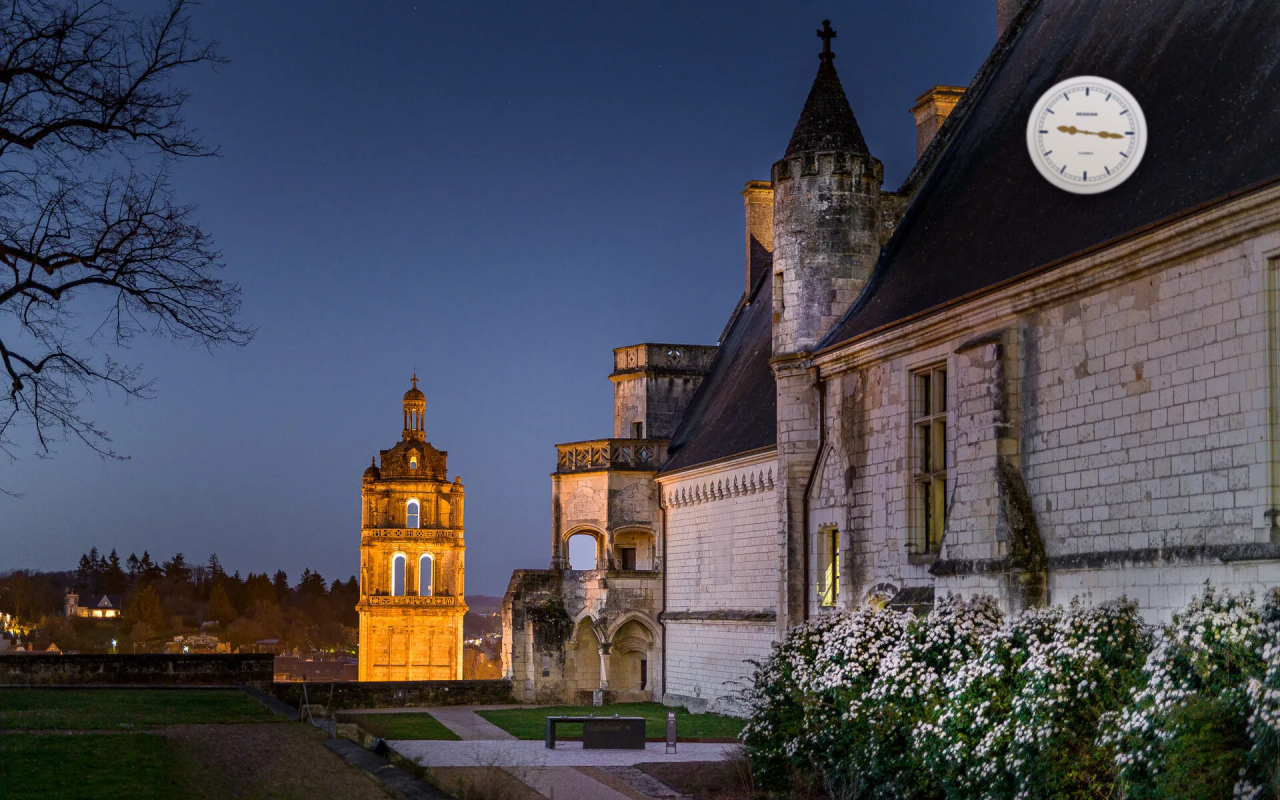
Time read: 9.16
